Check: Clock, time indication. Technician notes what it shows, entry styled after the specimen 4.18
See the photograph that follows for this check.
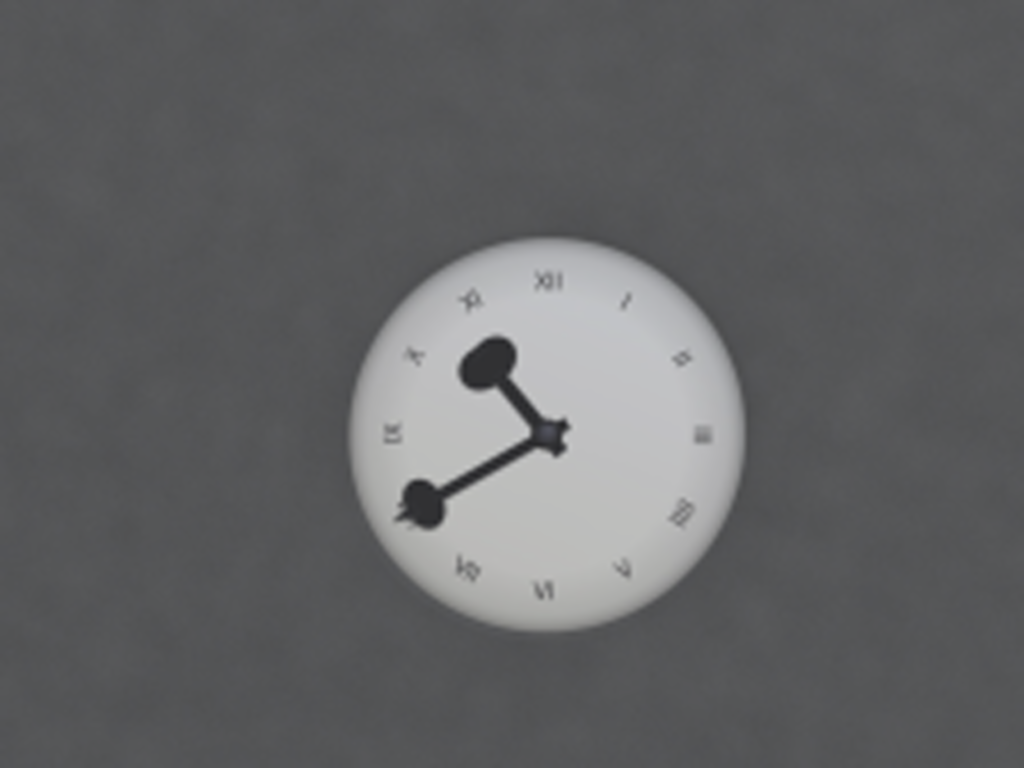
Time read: 10.40
